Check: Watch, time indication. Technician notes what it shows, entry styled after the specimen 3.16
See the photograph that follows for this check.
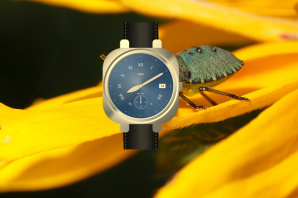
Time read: 8.10
